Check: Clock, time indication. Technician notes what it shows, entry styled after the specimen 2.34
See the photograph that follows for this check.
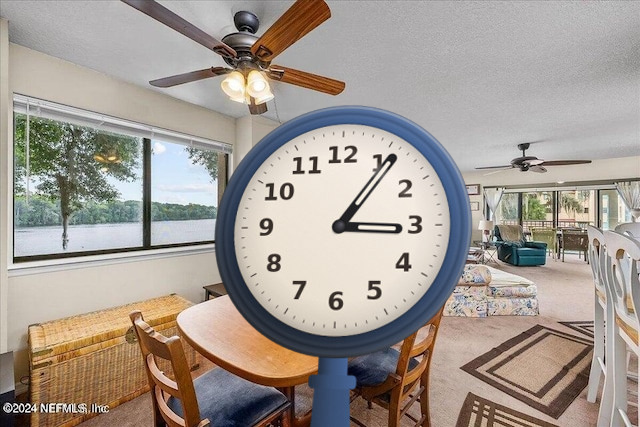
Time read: 3.06
